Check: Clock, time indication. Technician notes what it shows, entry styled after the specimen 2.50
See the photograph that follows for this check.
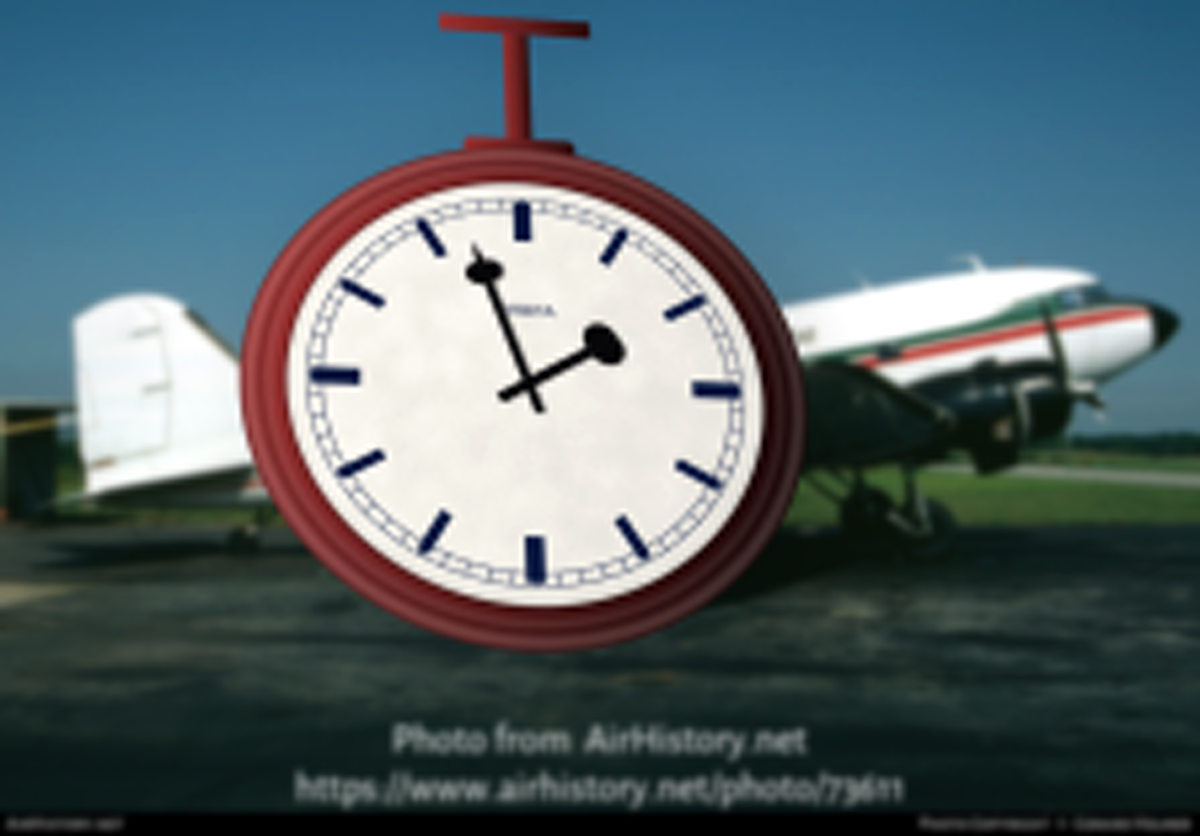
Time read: 1.57
